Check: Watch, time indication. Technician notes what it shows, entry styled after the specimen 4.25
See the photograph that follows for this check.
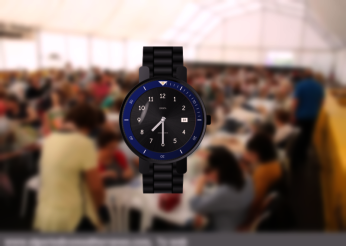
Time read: 7.30
